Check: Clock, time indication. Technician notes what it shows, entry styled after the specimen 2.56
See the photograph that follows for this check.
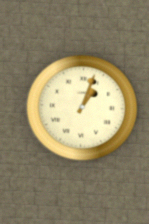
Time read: 1.03
